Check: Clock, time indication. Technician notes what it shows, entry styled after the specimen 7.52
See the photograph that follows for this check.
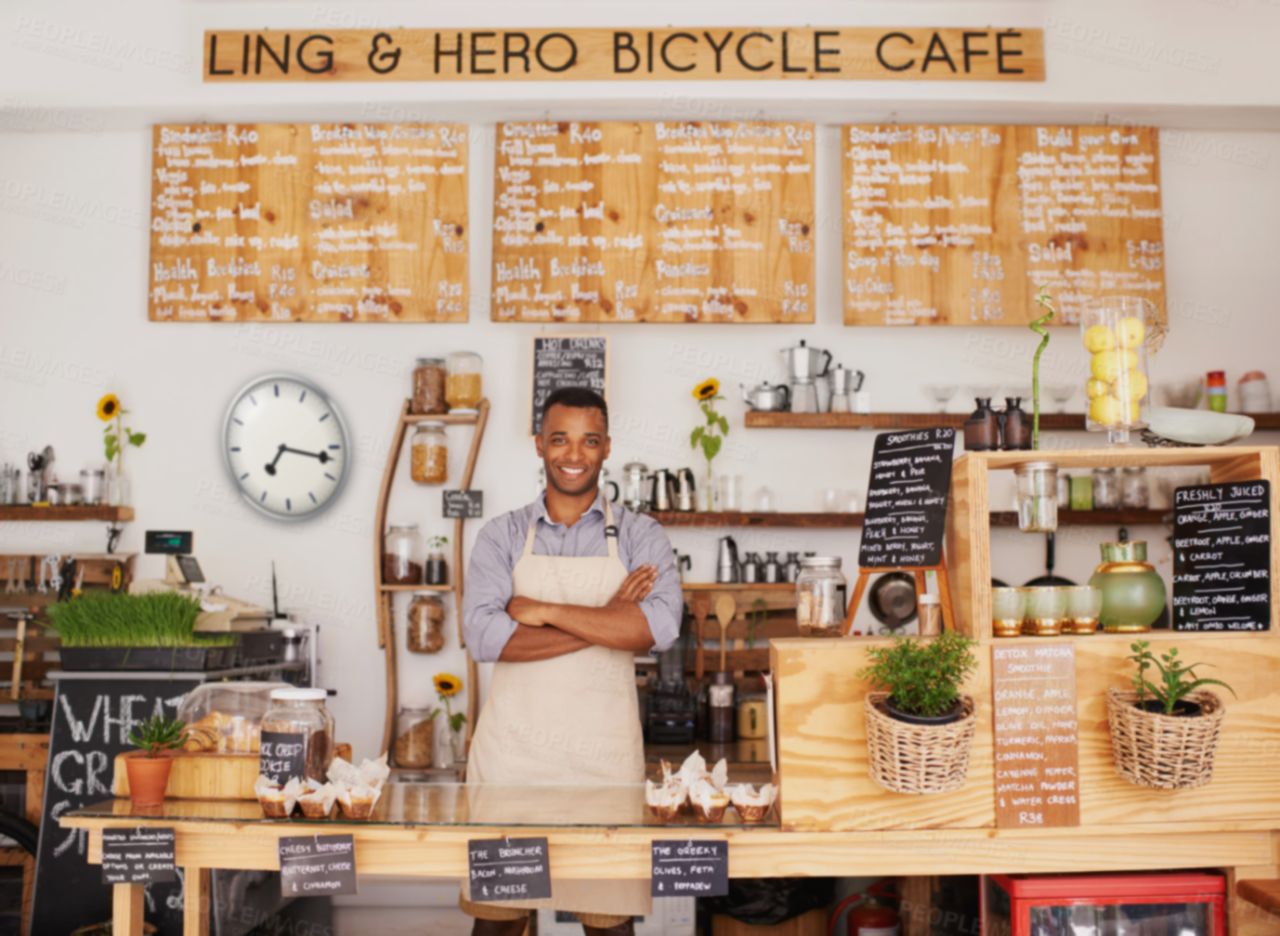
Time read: 7.17
